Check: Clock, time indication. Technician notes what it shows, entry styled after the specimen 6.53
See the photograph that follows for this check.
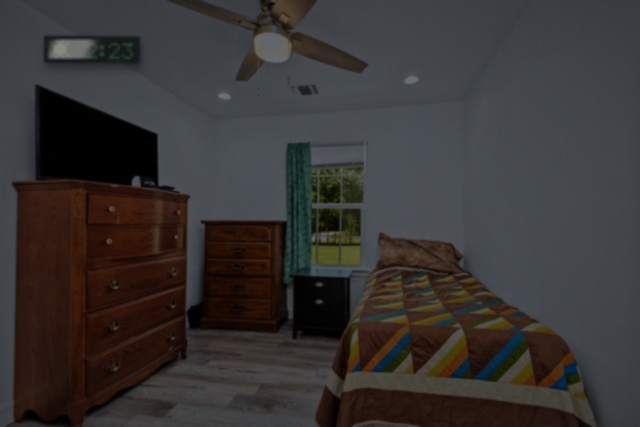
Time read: 2.23
